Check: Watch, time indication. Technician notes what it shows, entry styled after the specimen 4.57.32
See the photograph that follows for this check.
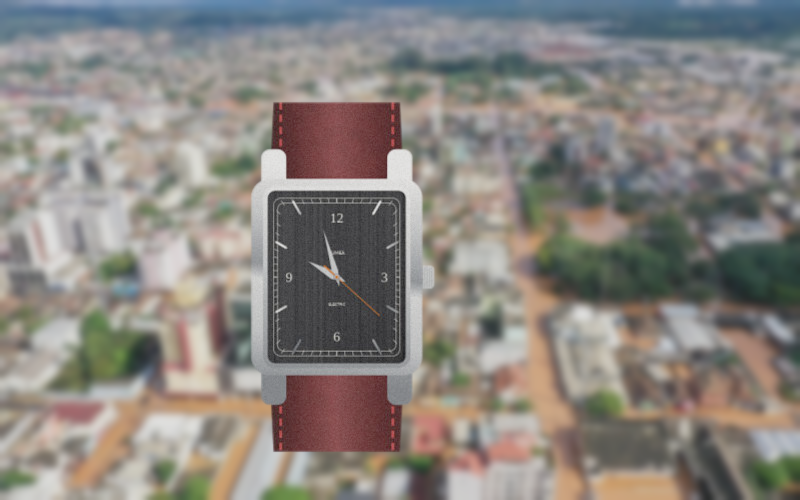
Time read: 9.57.22
